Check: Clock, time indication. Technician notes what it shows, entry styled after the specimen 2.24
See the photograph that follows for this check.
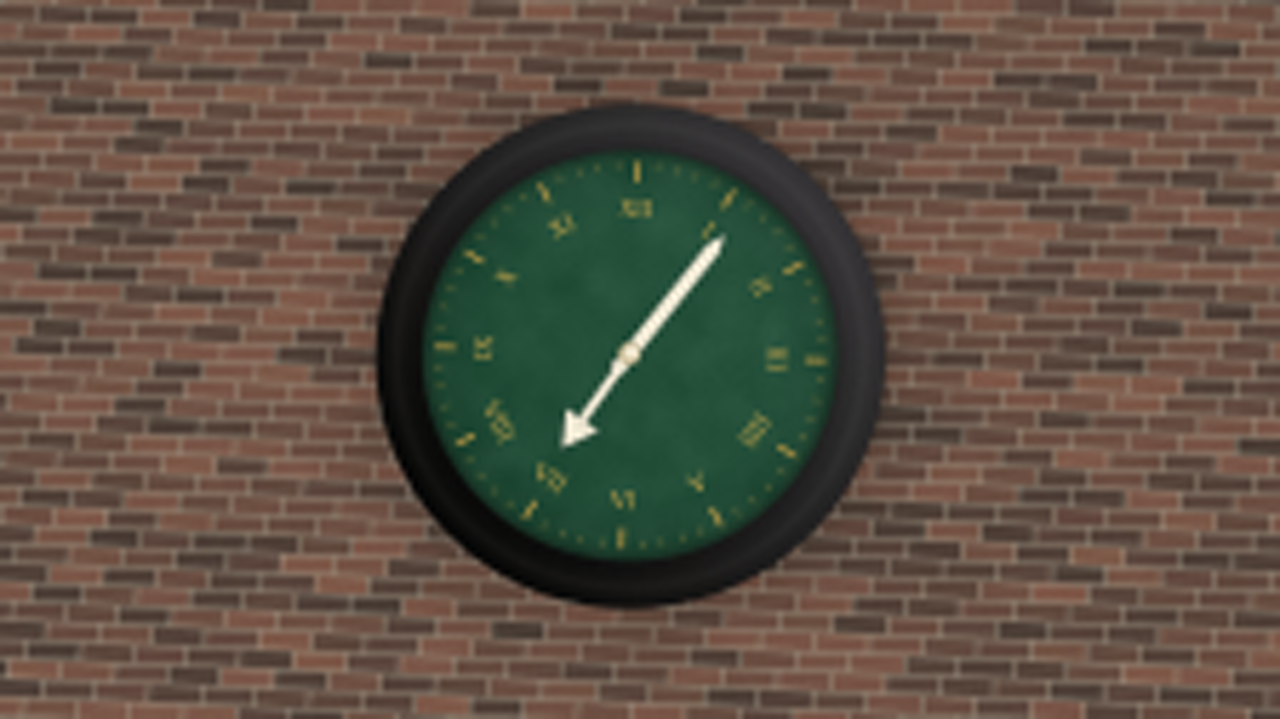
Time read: 7.06
